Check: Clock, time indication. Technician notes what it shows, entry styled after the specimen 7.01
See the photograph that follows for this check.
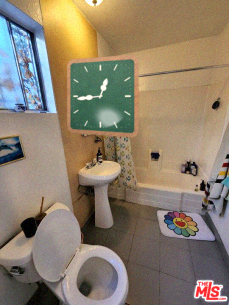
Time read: 12.44
